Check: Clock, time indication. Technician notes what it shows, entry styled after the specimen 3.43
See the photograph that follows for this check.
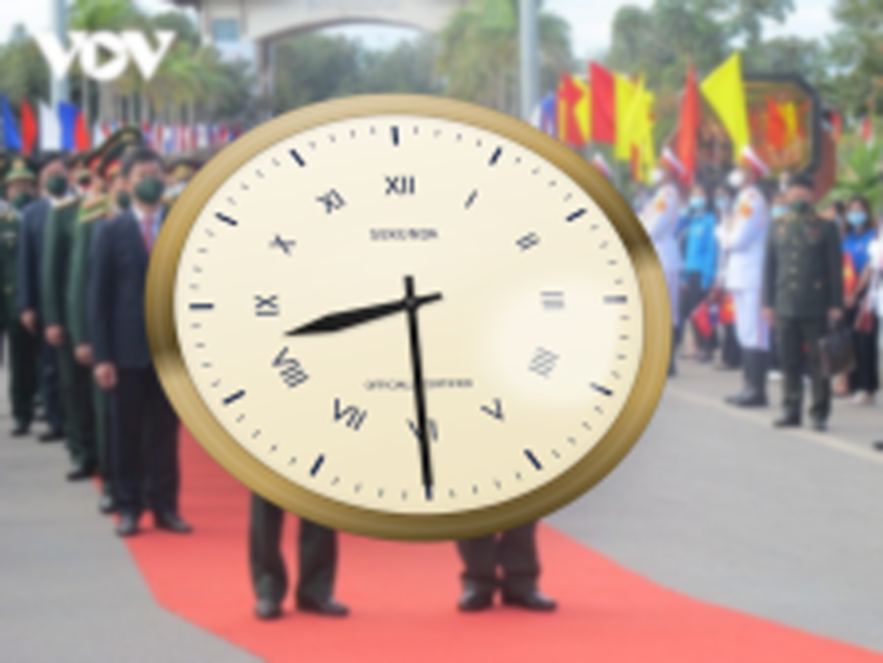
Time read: 8.30
